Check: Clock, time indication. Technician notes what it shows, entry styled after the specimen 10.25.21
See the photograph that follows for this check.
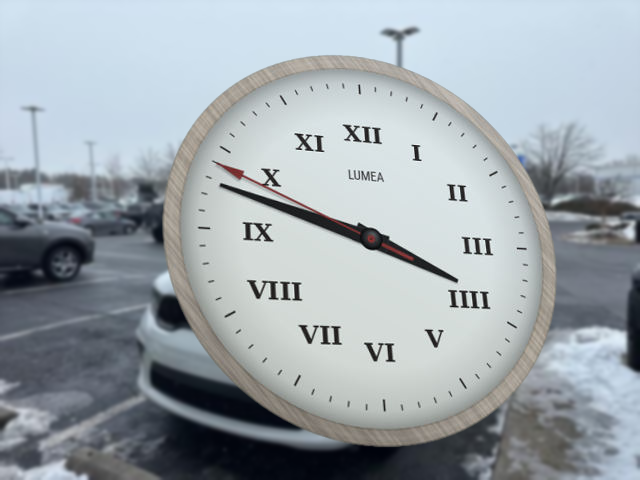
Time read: 3.47.49
